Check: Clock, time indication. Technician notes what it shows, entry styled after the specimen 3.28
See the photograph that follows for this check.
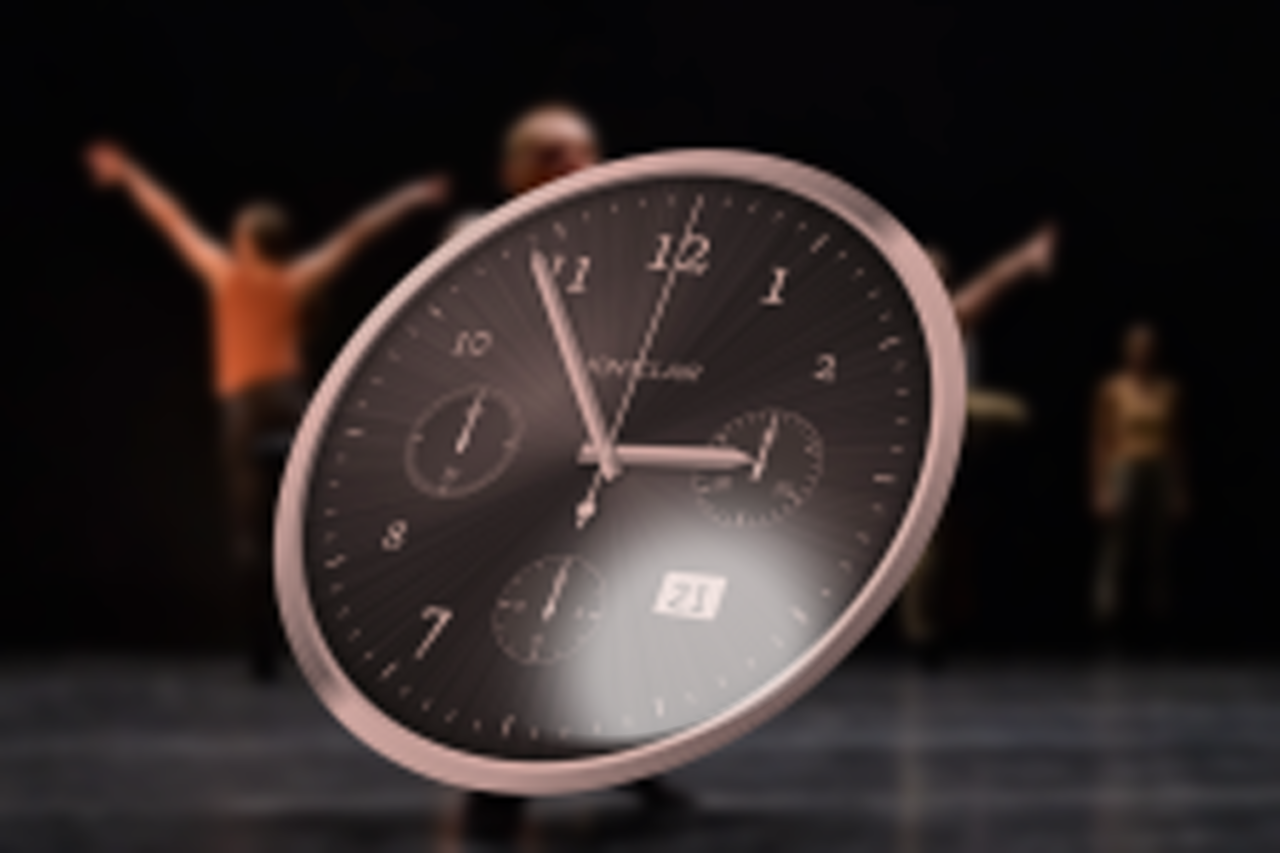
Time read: 2.54
